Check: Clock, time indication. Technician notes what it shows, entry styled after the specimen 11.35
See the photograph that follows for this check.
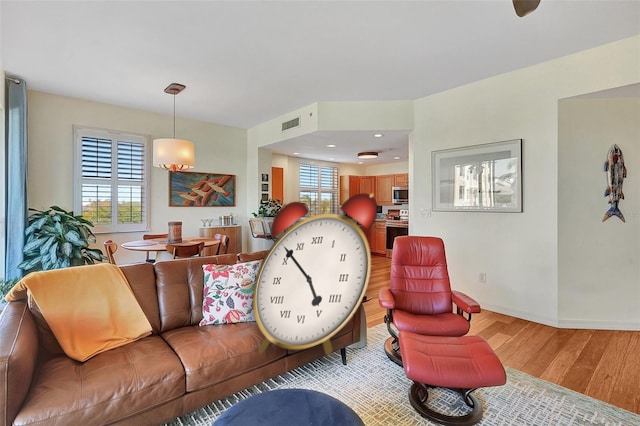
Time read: 4.52
